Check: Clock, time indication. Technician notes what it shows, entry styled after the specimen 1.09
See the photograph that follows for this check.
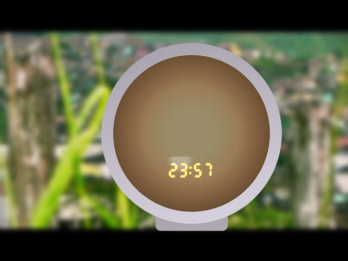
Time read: 23.57
